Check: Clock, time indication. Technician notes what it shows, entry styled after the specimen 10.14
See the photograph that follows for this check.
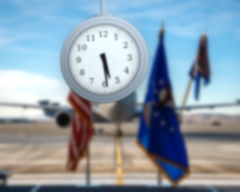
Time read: 5.29
